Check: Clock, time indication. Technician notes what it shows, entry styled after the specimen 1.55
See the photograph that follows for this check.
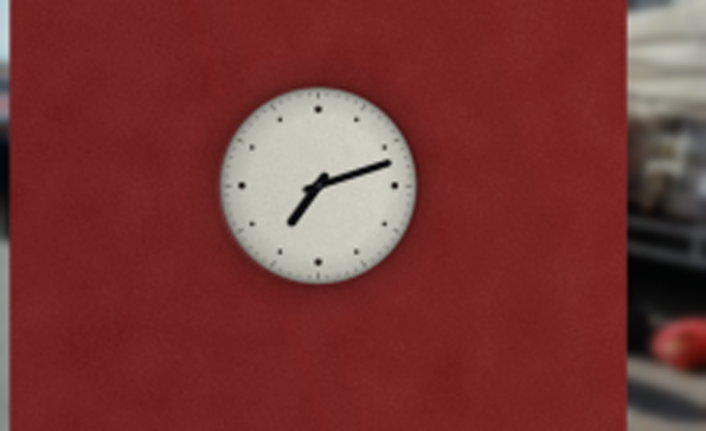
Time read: 7.12
